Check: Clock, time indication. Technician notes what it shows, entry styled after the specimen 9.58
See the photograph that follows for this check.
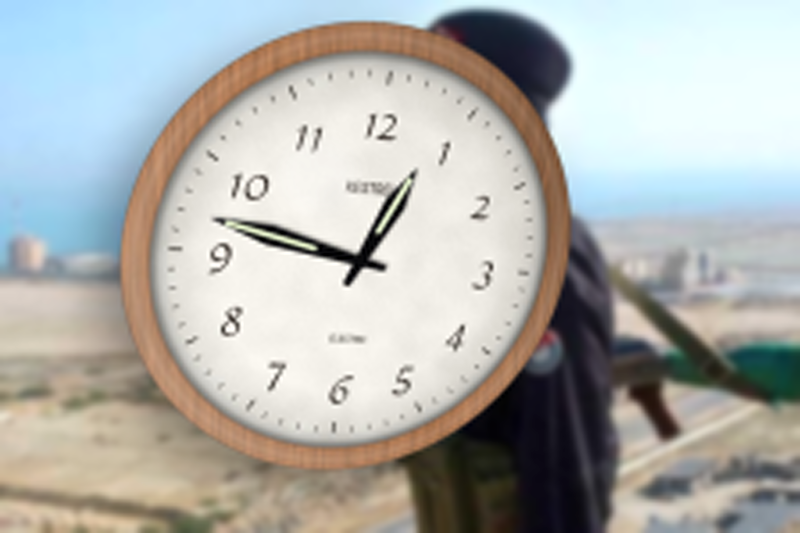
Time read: 12.47
